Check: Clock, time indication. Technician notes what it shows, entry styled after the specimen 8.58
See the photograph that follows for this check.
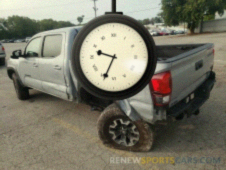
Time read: 9.34
